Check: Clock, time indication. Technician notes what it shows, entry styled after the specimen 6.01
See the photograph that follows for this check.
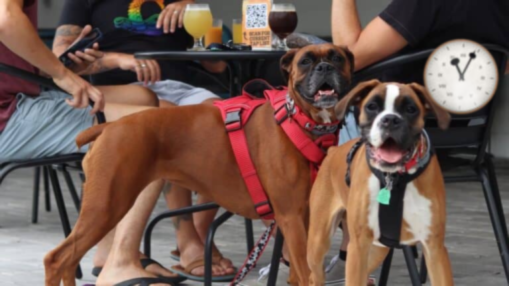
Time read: 11.04
